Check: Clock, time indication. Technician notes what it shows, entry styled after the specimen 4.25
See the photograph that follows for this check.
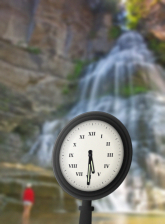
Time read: 5.30
